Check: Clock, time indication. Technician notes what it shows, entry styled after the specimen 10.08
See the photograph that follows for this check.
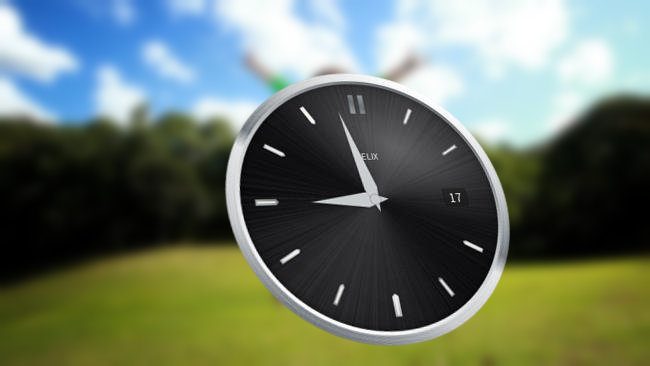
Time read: 8.58
